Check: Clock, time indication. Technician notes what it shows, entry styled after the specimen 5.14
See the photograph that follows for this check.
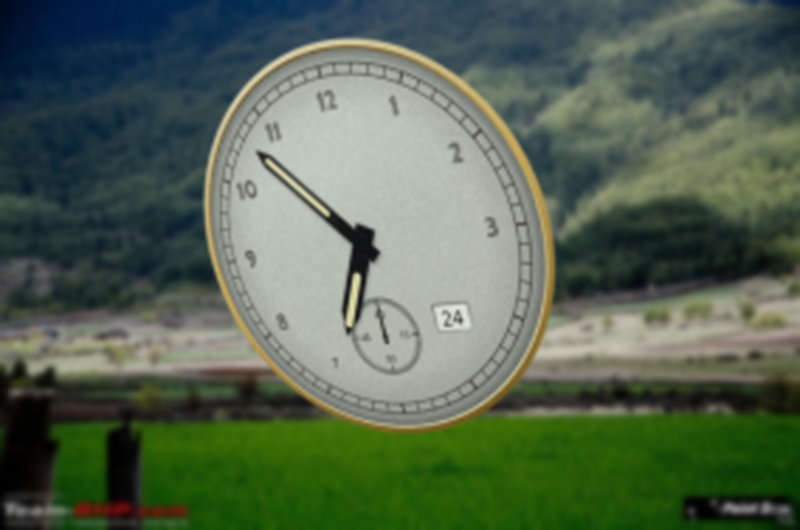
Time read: 6.53
